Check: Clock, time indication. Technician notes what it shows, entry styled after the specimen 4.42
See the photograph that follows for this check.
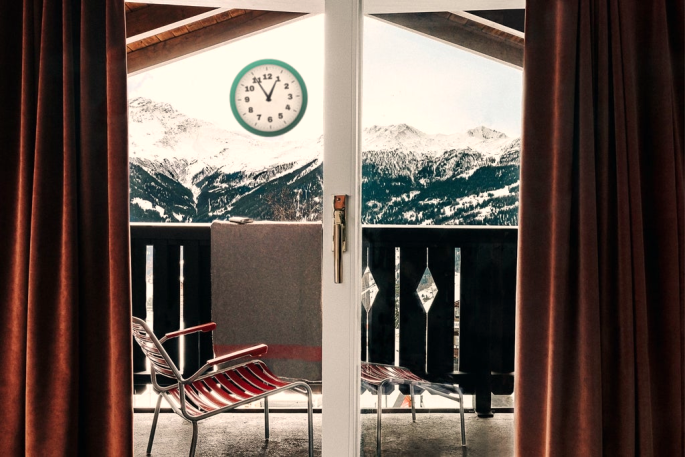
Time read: 12.55
